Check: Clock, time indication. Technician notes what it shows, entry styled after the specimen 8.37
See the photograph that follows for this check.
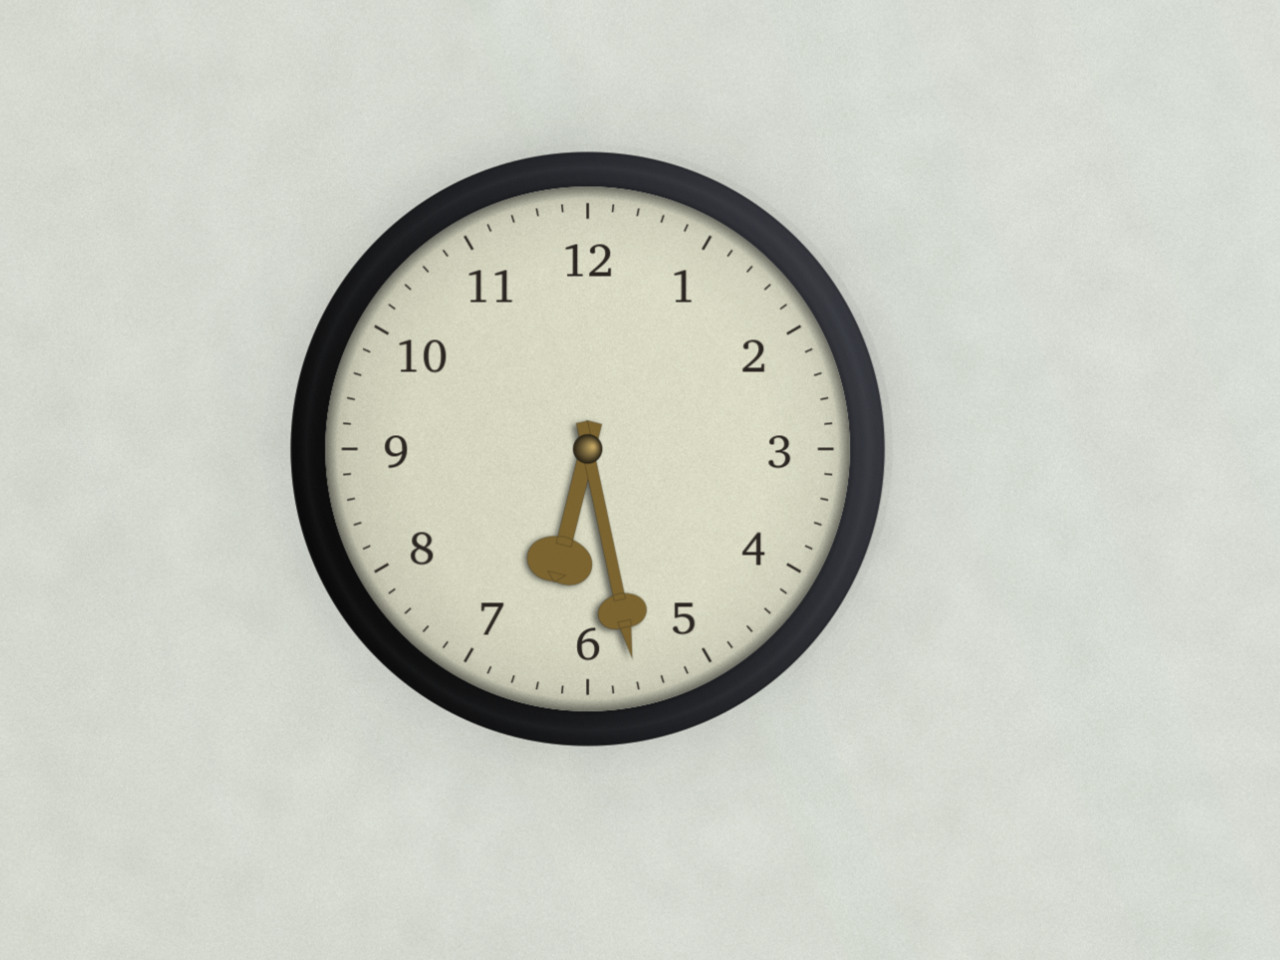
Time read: 6.28
